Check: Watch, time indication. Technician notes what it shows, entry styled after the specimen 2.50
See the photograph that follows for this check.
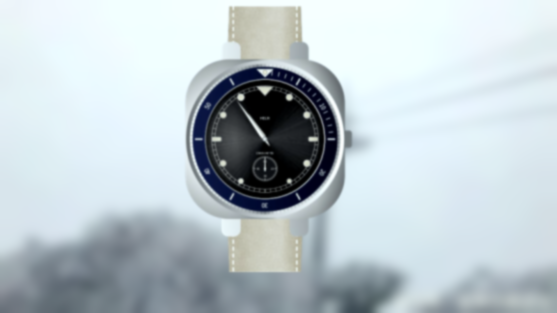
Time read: 10.54
